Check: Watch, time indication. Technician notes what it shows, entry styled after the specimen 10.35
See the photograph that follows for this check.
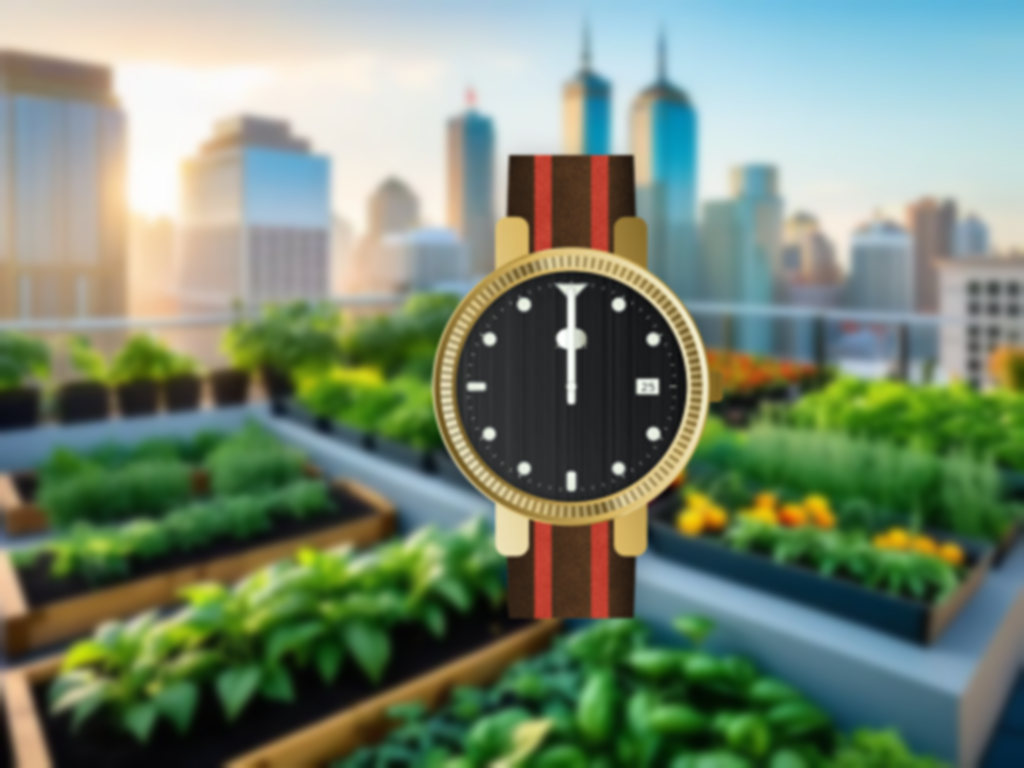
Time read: 12.00
